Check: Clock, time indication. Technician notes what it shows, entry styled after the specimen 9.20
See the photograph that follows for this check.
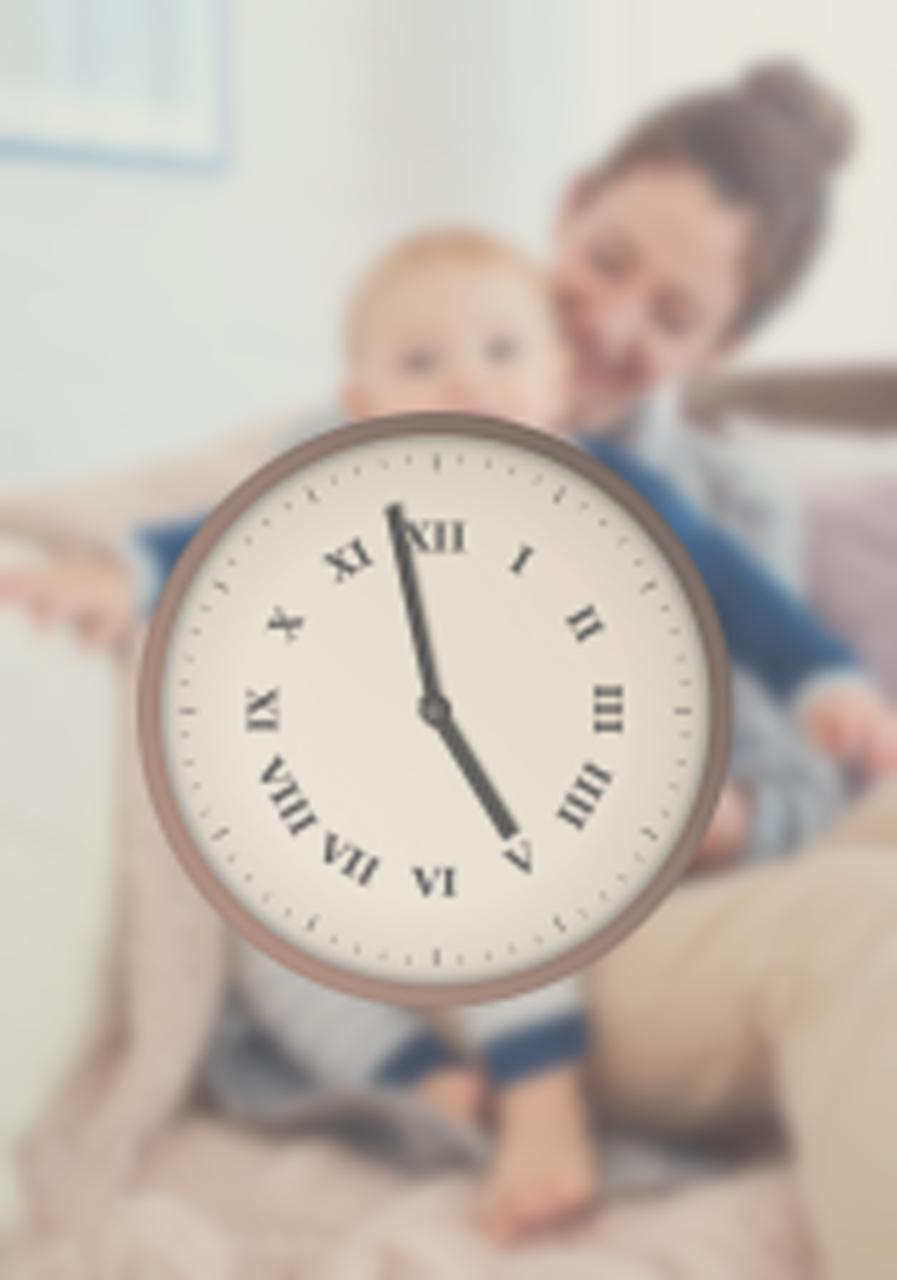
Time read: 4.58
